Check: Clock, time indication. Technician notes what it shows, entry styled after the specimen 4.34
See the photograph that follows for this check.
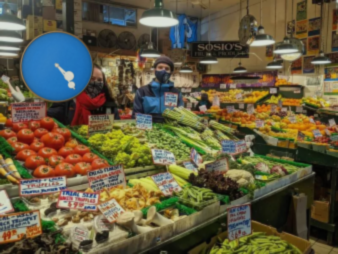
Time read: 4.24
